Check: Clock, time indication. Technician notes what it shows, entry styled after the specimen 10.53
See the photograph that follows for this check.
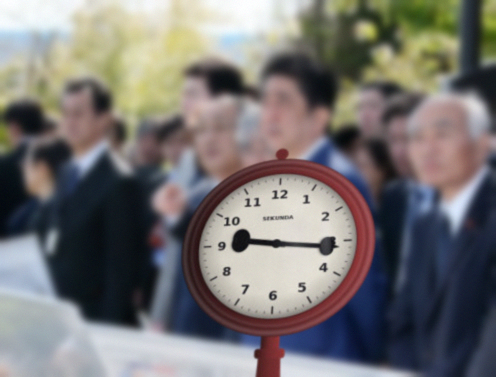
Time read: 9.16
